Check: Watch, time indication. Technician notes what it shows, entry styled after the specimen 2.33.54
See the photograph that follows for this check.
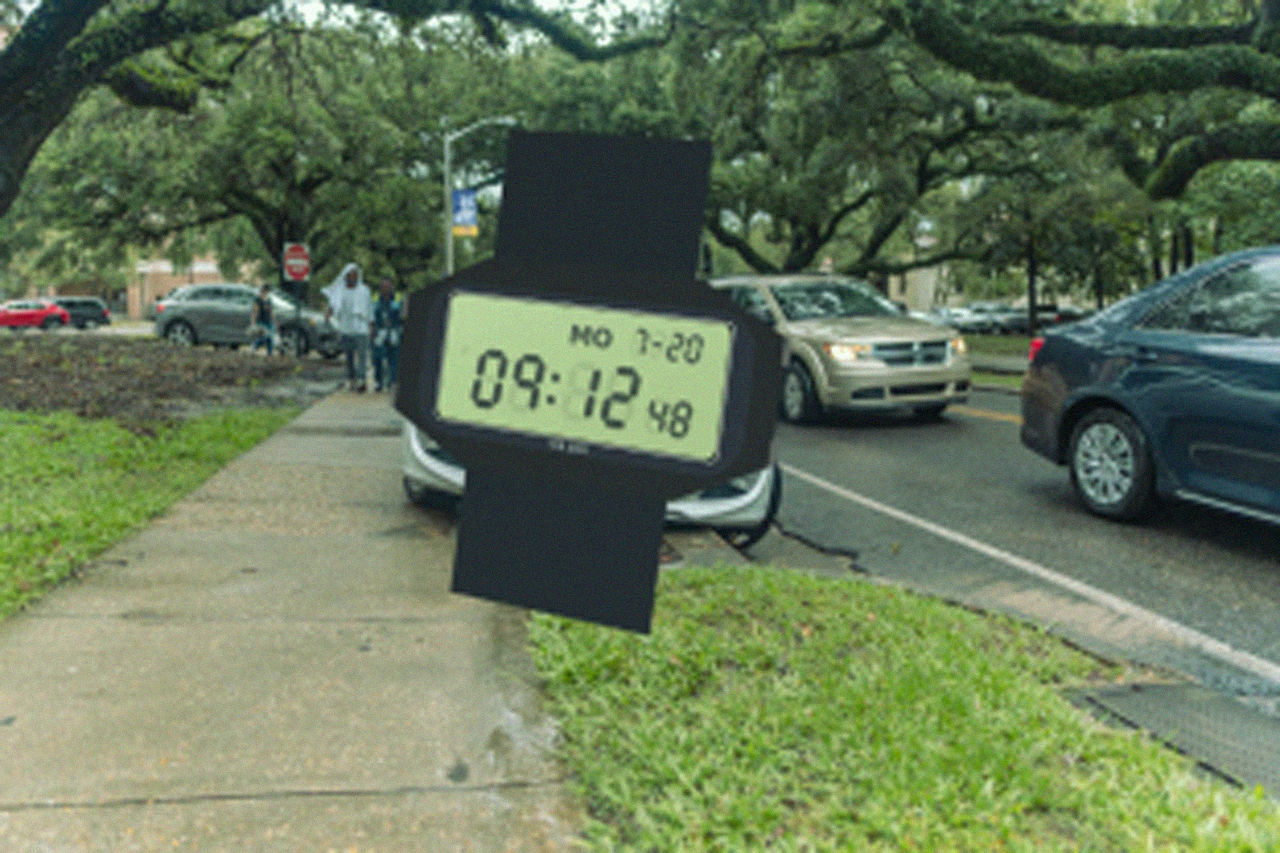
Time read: 9.12.48
